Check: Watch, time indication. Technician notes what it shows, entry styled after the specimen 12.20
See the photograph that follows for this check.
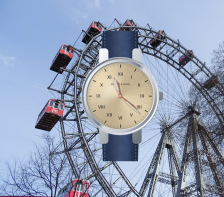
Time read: 11.22
